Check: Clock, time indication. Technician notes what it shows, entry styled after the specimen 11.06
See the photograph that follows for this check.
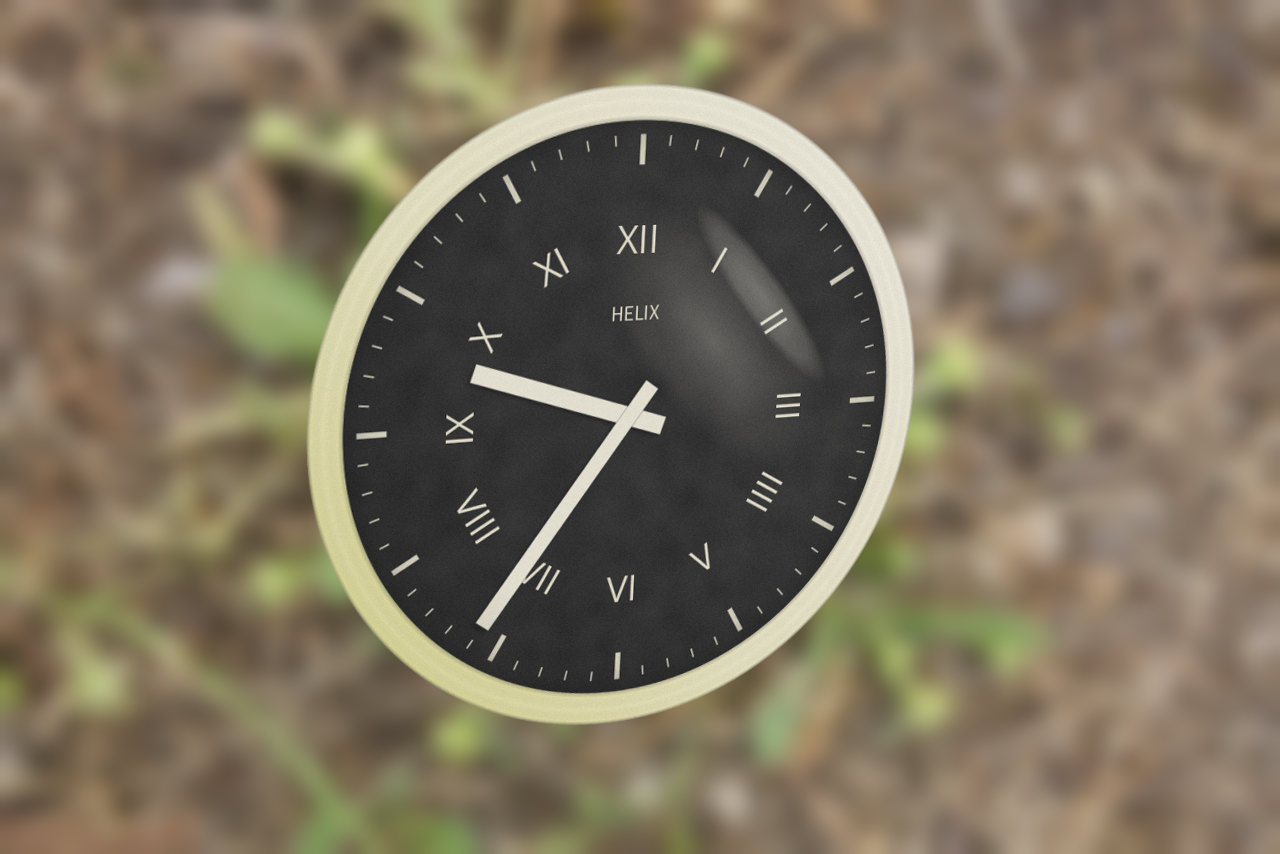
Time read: 9.36
